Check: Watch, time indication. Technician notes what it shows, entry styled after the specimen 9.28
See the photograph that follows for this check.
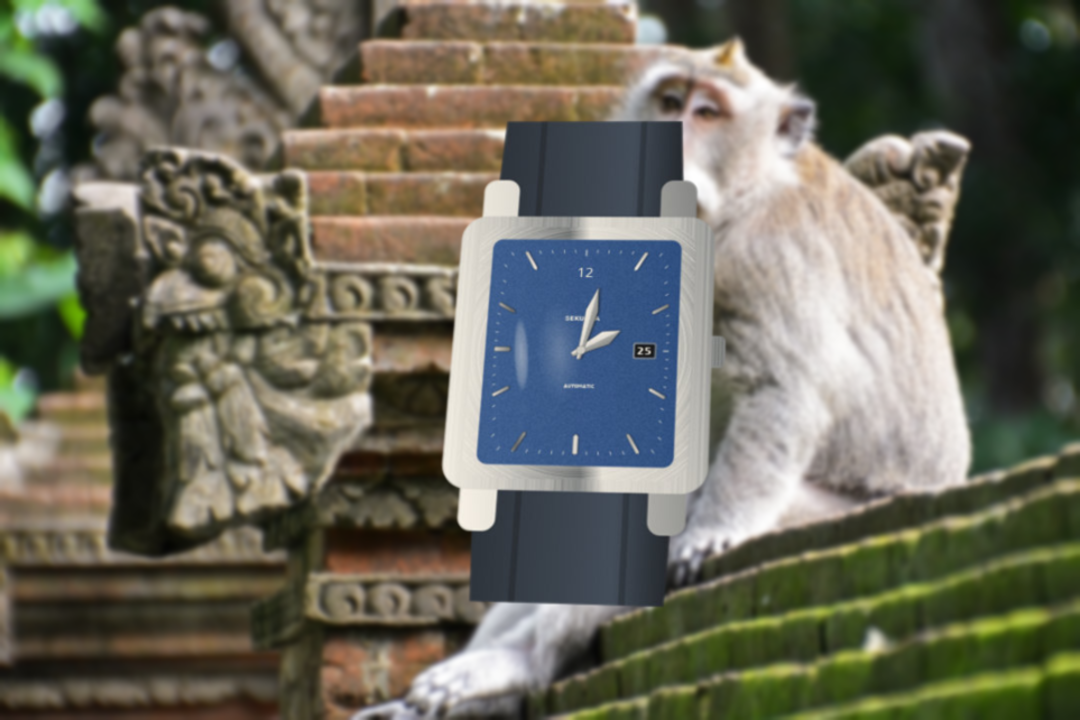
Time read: 2.02
